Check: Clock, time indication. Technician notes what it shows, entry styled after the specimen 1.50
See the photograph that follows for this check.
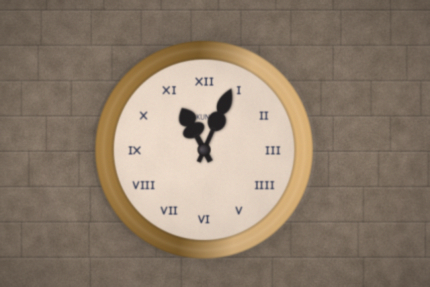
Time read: 11.04
